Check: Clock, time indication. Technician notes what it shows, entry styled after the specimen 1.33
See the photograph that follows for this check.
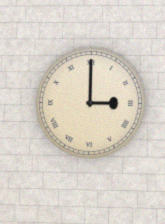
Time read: 3.00
